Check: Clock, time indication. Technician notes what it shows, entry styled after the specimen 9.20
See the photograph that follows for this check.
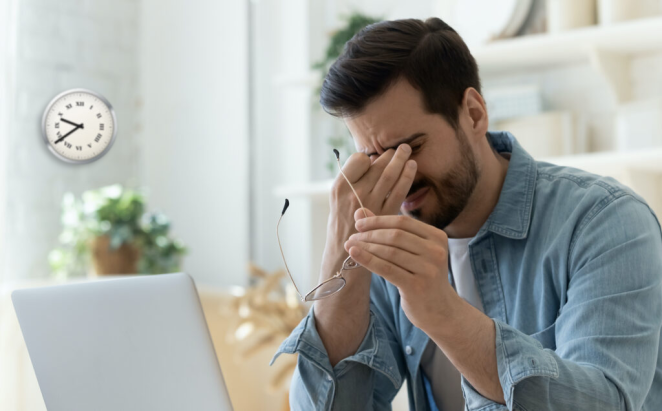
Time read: 9.39
